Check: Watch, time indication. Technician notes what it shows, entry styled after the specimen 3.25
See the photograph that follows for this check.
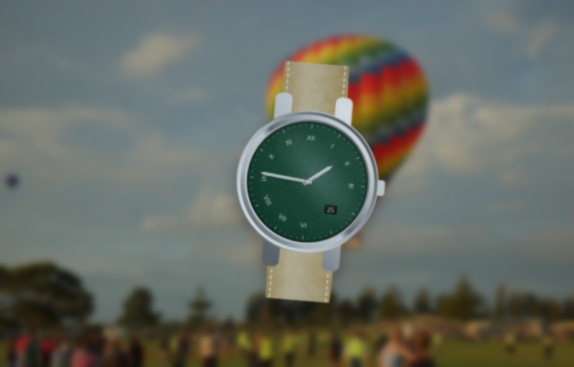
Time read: 1.46
